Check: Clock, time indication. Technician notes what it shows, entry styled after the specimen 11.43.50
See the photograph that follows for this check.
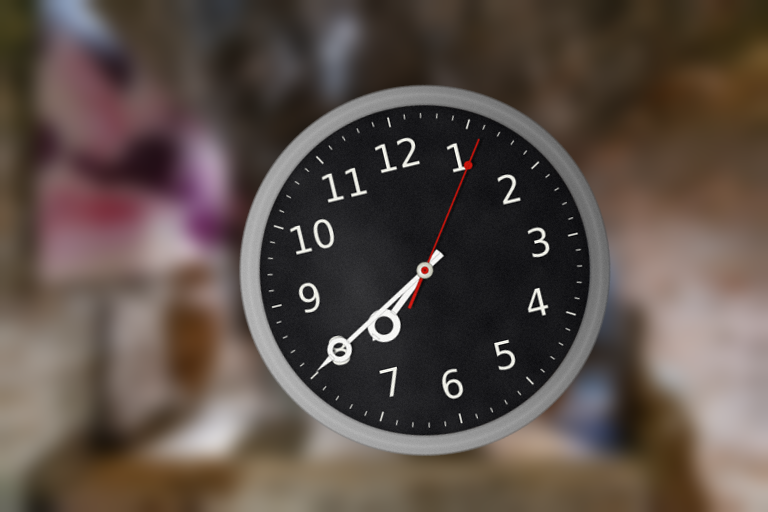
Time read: 7.40.06
